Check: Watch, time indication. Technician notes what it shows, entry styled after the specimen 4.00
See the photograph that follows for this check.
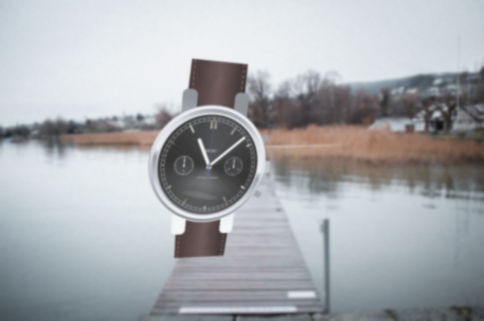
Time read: 11.08
